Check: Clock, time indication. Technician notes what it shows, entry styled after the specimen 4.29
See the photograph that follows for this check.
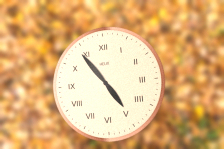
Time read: 4.54
